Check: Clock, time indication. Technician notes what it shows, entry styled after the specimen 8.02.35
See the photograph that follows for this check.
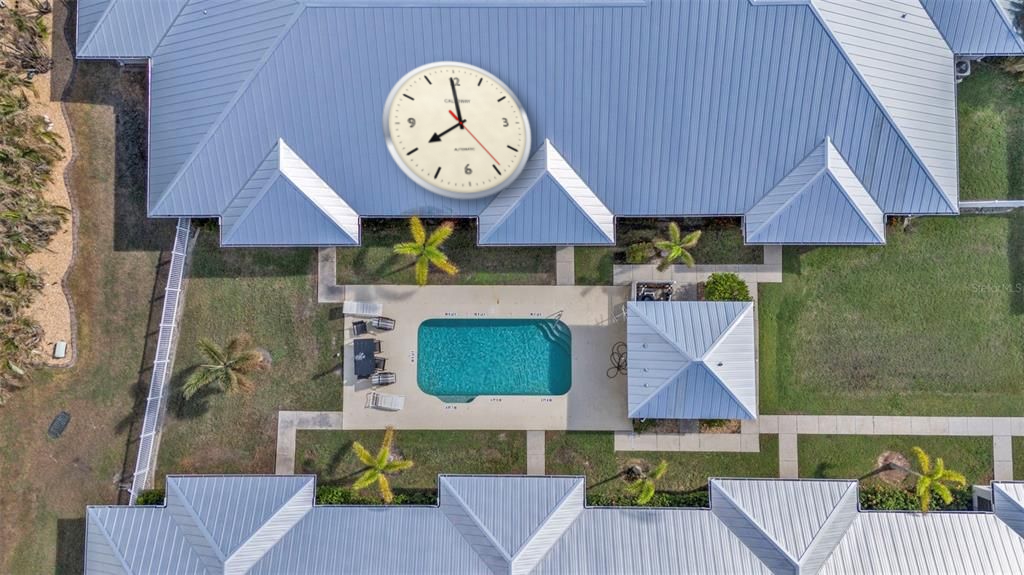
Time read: 7.59.24
